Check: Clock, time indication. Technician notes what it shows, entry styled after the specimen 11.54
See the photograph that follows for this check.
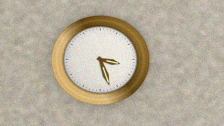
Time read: 3.27
